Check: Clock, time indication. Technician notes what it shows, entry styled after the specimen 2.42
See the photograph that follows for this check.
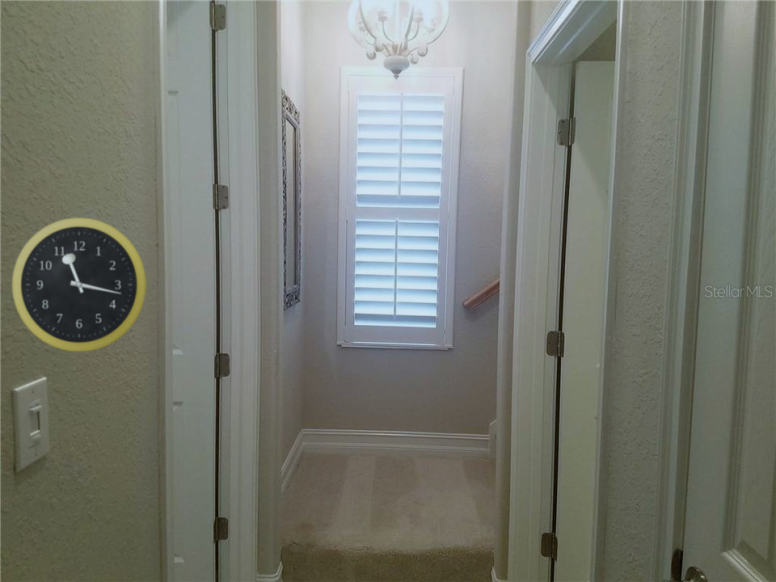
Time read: 11.17
